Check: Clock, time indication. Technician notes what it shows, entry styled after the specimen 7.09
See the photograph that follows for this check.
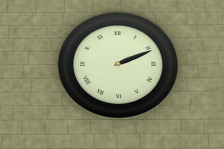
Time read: 2.11
